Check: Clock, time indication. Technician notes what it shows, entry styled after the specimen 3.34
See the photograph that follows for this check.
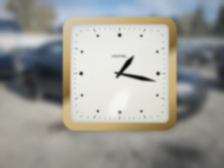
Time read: 1.17
